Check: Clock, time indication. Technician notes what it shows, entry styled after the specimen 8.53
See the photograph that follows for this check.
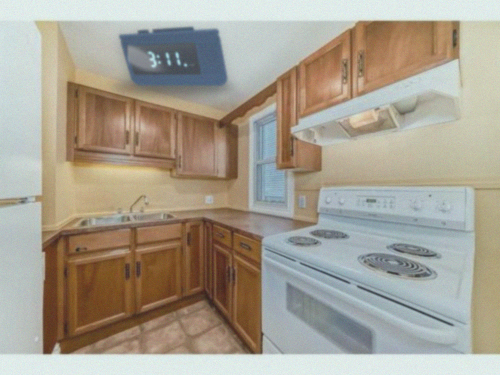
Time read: 3.11
